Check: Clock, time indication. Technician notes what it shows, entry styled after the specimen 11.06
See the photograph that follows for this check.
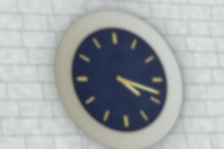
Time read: 4.18
